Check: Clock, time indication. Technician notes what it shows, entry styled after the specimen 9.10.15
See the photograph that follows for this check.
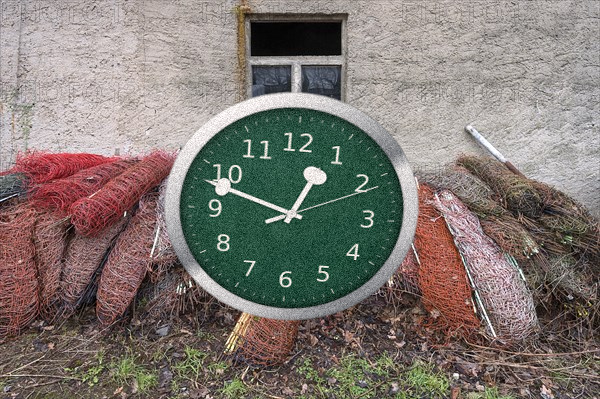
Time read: 12.48.11
